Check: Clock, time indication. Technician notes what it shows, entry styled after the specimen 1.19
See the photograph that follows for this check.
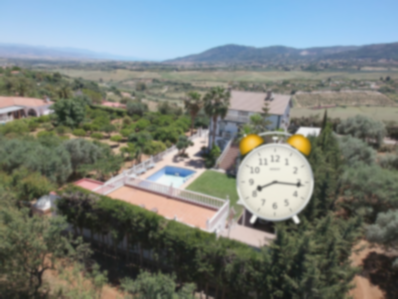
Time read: 8.16
